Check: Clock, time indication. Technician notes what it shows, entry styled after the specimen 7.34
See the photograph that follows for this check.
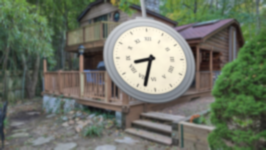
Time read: 8.33
